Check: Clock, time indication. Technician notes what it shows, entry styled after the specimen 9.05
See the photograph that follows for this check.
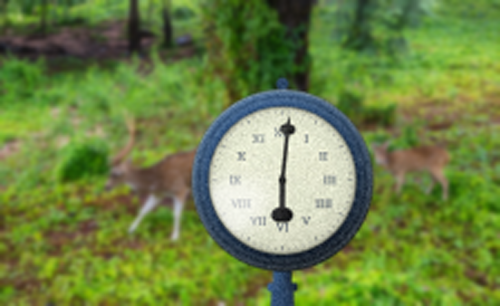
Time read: 6.01
